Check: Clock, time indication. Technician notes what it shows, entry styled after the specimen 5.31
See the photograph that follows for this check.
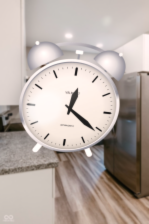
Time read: 12.21
